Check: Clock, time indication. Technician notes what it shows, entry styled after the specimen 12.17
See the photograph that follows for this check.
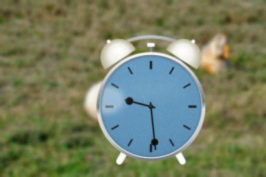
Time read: 9.29
